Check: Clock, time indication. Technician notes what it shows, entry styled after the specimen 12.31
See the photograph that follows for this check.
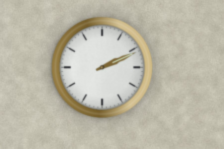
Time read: 2.11
